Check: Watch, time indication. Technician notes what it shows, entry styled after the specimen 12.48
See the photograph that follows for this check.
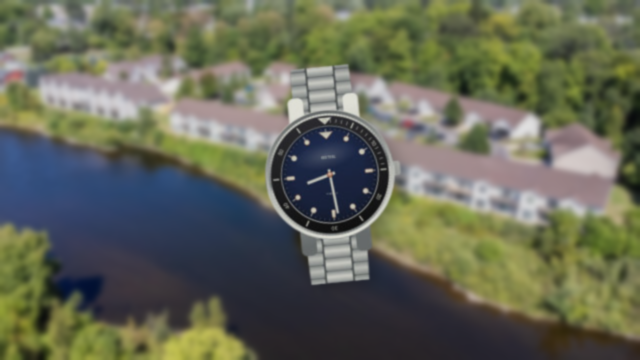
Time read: 8.29
